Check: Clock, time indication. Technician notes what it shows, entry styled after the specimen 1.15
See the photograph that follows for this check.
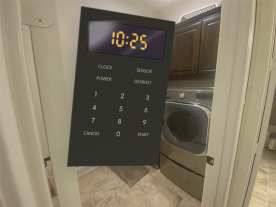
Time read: 10.25
